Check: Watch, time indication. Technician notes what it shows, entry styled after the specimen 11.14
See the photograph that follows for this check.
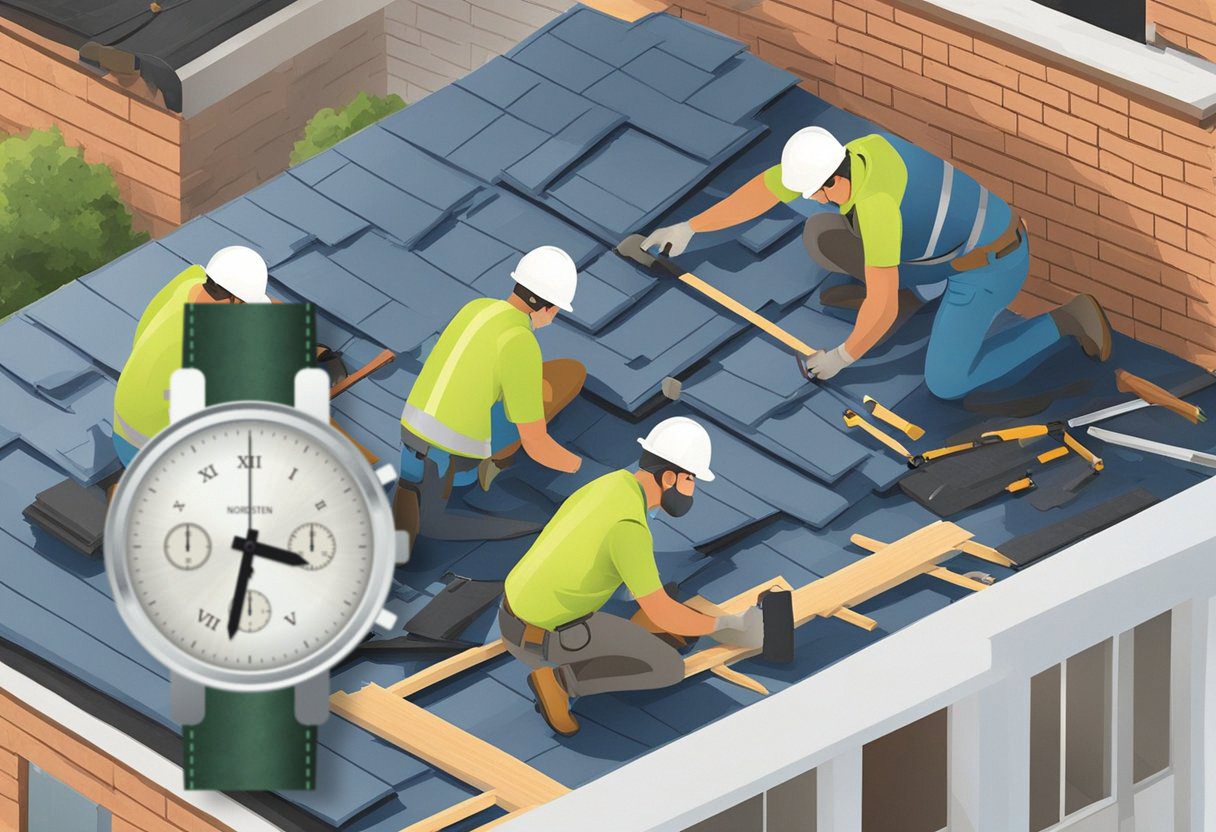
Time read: 3.32
